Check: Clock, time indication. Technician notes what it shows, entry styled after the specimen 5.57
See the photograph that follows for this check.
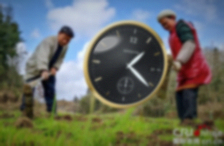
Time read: 1.21
